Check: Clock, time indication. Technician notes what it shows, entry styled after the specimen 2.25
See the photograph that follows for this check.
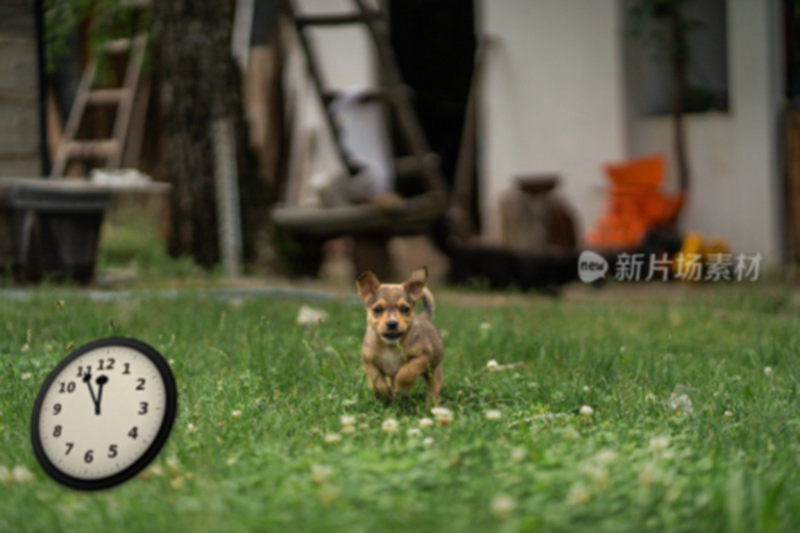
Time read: 11.55
